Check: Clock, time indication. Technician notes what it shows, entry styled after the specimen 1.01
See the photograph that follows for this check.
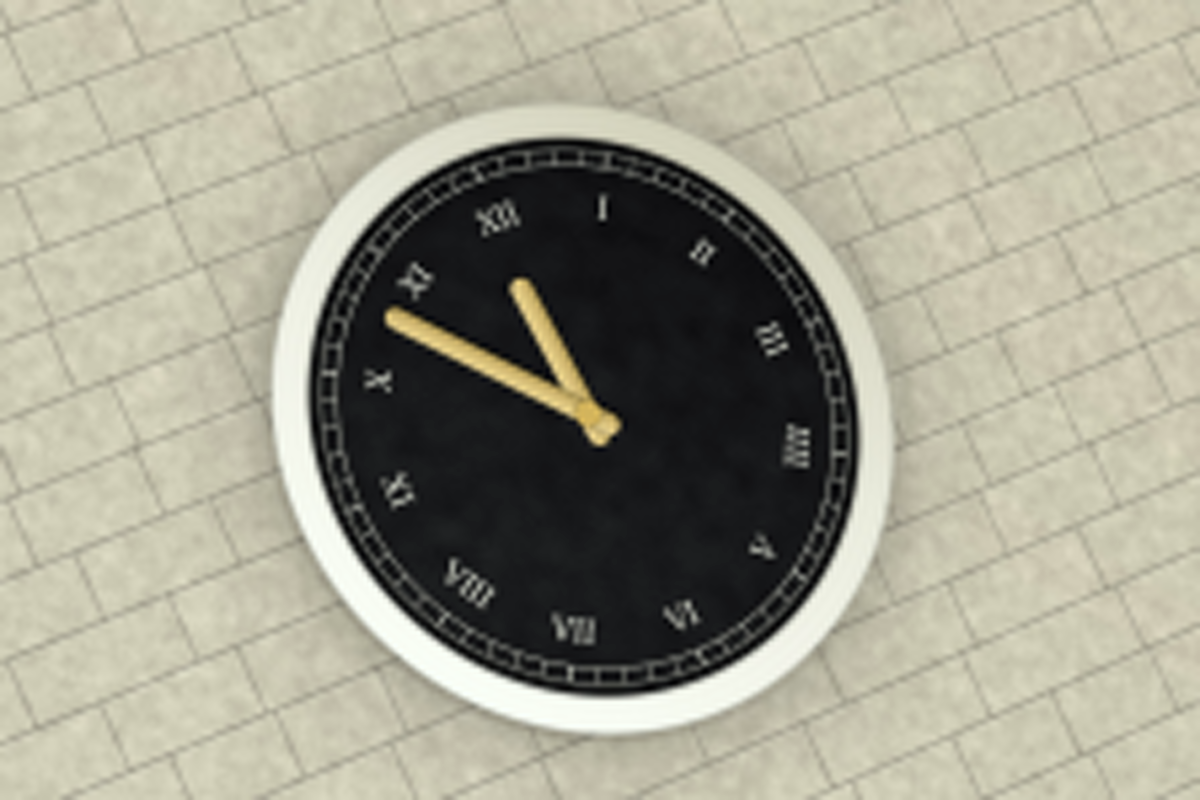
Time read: 11.53
